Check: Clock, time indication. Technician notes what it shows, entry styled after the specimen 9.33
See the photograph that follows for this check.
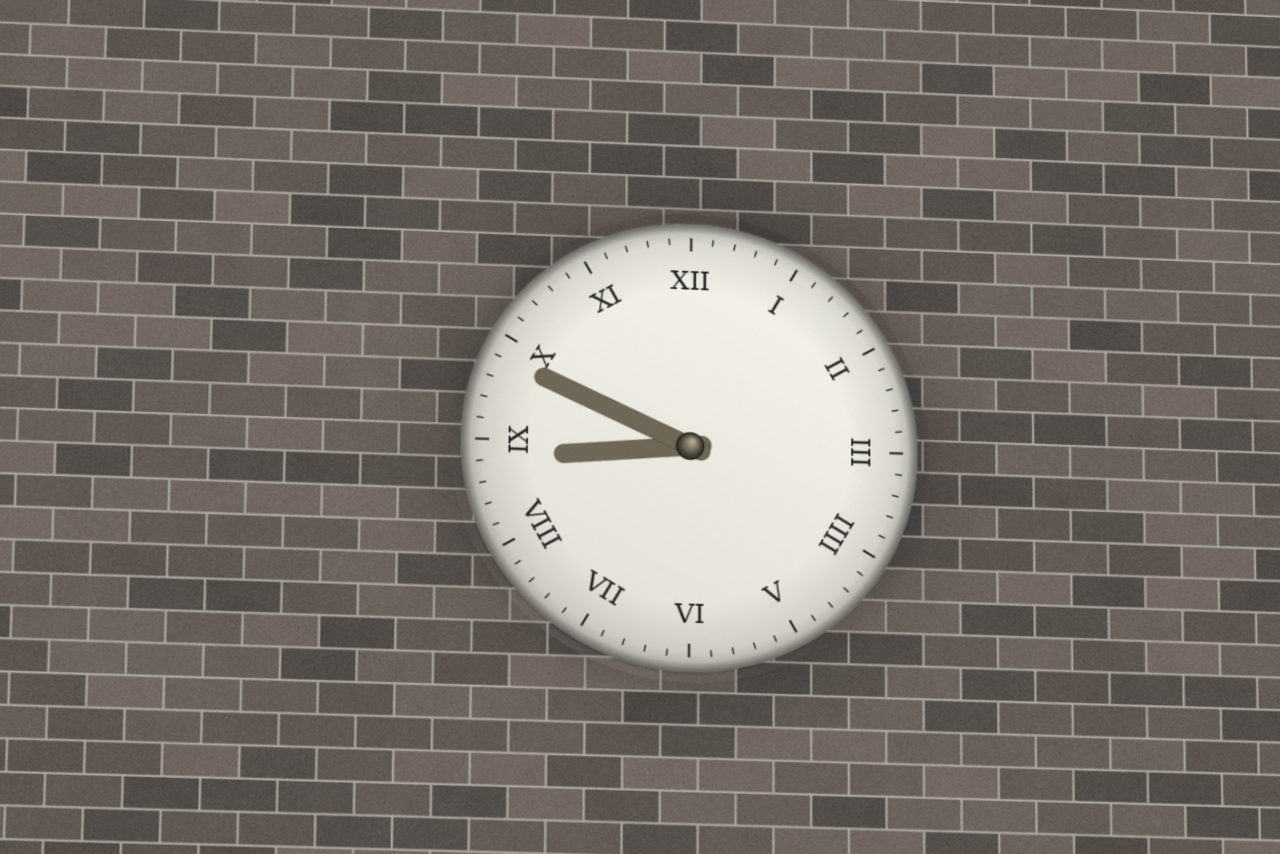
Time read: 8.49
